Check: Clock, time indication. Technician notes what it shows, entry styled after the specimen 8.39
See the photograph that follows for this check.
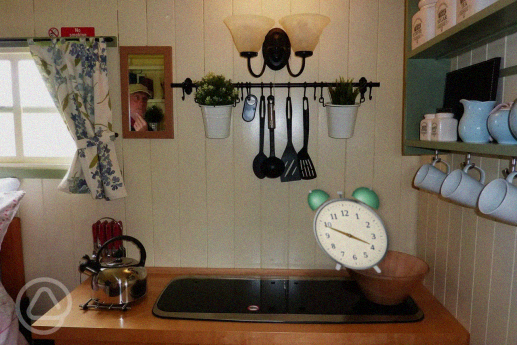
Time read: 3.49
